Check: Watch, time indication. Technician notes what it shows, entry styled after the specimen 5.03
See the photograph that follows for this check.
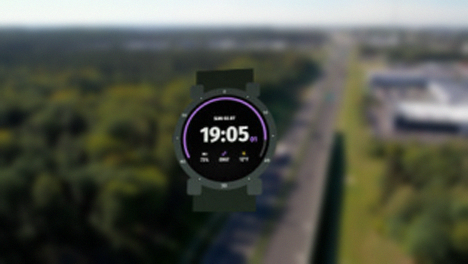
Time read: 19.05
